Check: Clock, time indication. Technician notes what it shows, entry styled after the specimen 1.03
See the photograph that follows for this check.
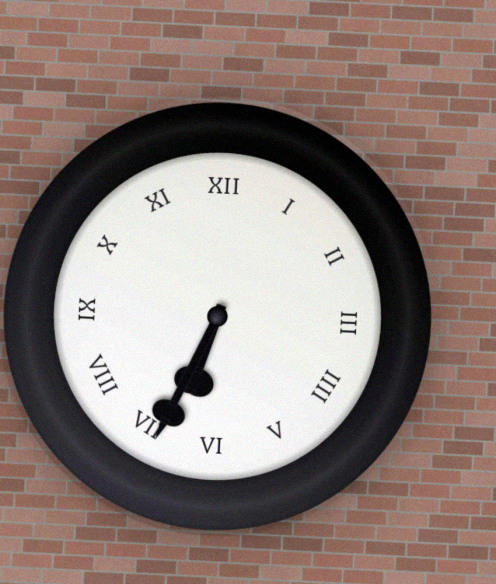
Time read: 6.34
